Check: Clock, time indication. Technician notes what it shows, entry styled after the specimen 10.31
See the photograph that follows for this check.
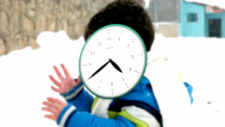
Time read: 4.40
